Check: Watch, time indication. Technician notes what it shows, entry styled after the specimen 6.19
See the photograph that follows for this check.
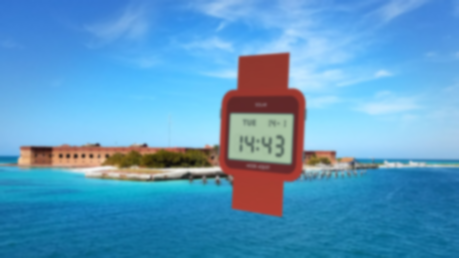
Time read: 14.43
